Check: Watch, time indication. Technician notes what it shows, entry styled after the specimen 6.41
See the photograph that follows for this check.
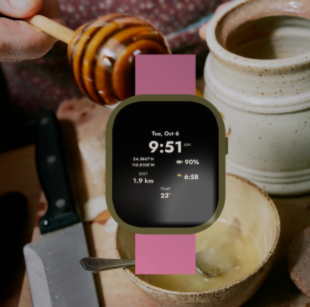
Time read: 9.51
